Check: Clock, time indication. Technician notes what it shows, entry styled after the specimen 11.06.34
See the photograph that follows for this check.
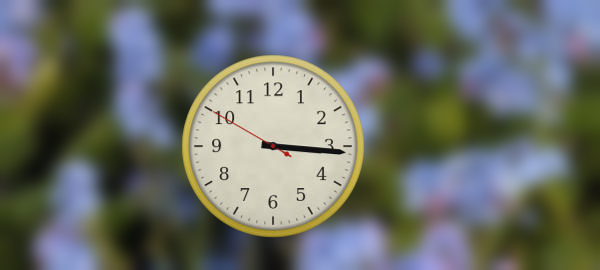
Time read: 3.15.50
